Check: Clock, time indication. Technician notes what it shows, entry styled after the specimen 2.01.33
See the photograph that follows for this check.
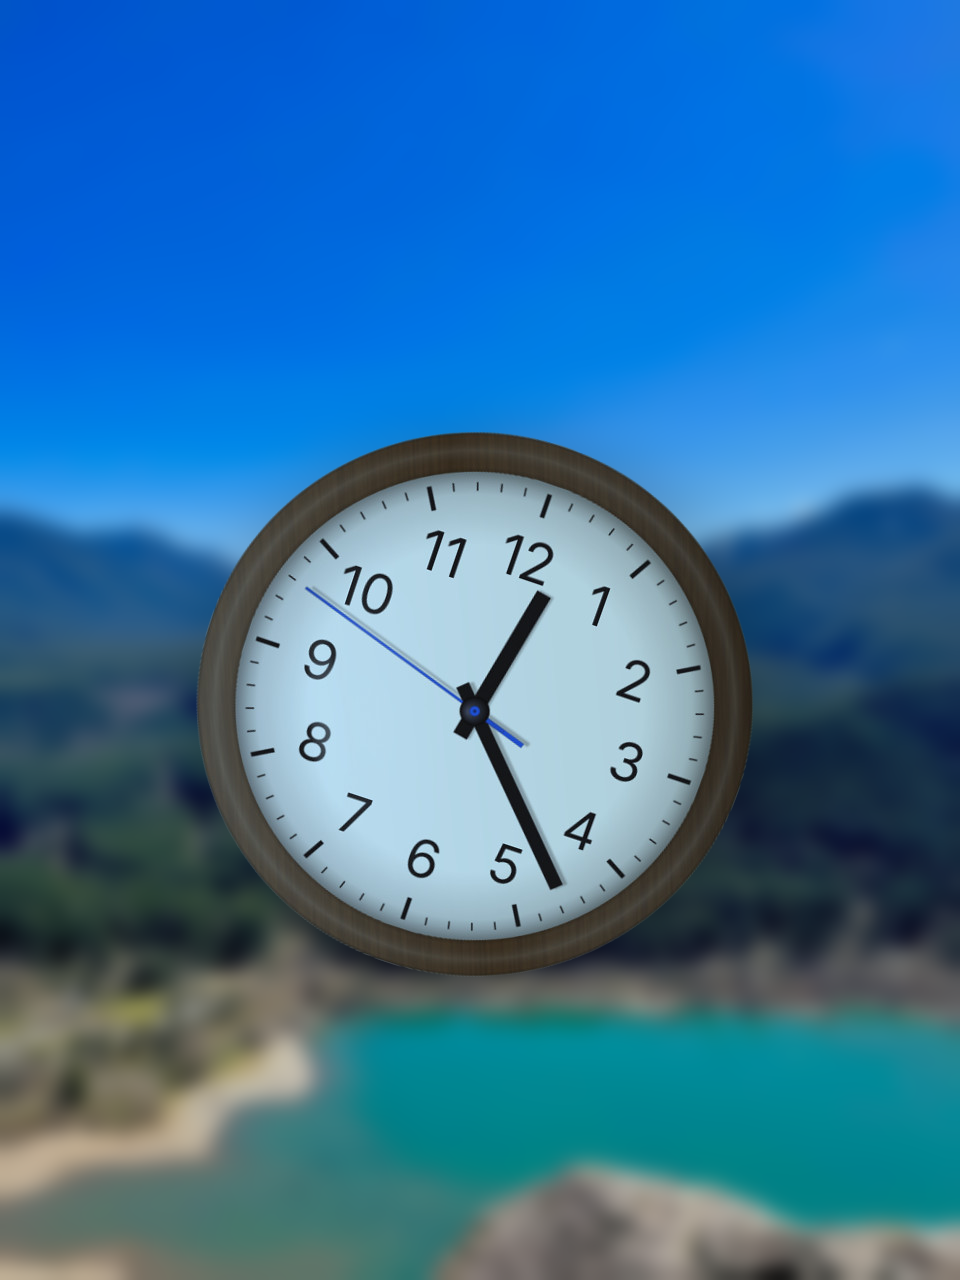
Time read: 12.22.48
